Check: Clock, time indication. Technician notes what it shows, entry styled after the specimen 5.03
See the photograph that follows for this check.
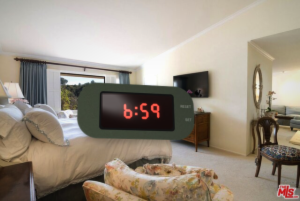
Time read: 6.59
